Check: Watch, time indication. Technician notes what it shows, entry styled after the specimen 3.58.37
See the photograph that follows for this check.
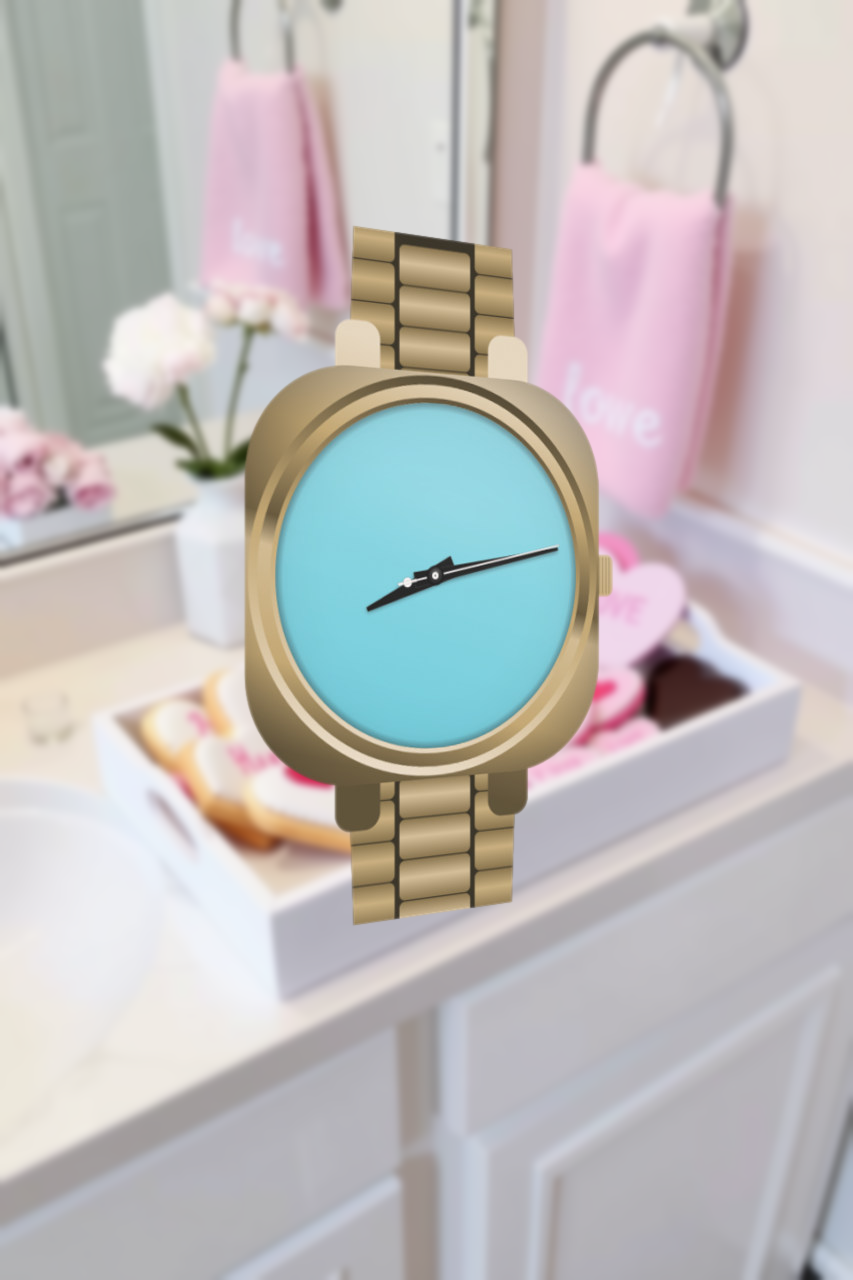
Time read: 8.13.13
